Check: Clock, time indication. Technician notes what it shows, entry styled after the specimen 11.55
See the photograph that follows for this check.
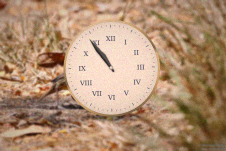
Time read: 10.54
